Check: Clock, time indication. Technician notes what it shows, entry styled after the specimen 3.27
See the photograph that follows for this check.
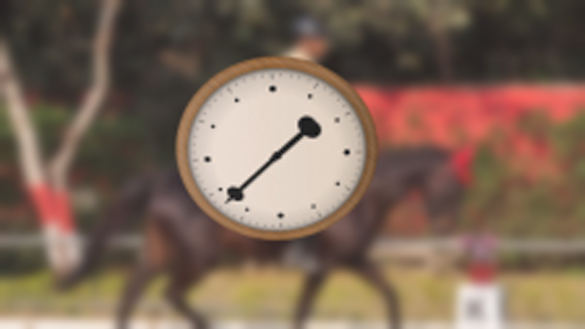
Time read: 1.38
